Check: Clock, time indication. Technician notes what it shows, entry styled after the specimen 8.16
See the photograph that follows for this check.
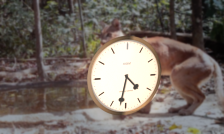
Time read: 4.32
